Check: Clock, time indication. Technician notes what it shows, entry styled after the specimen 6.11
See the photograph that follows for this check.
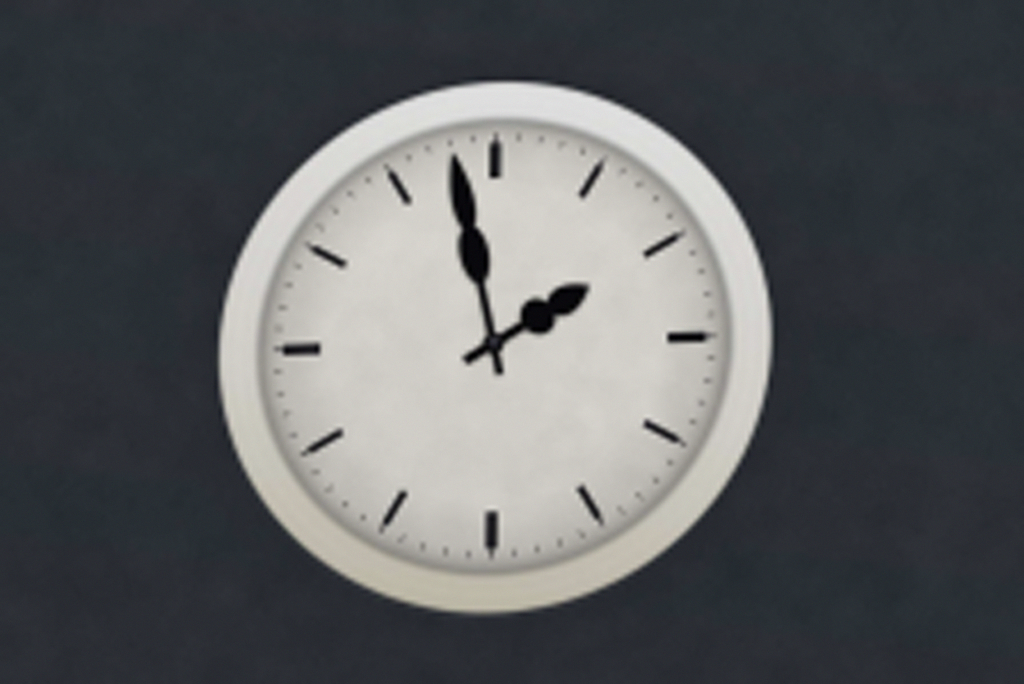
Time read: 1.58
